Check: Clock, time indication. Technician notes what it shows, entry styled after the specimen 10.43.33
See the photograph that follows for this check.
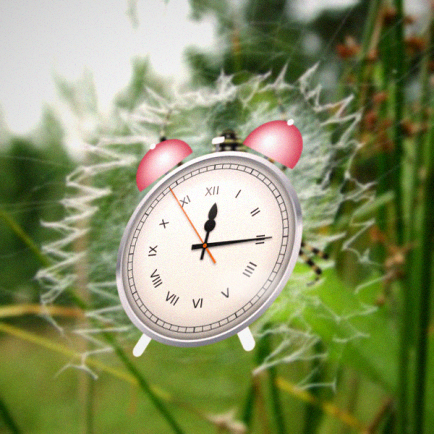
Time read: 12.14.54
